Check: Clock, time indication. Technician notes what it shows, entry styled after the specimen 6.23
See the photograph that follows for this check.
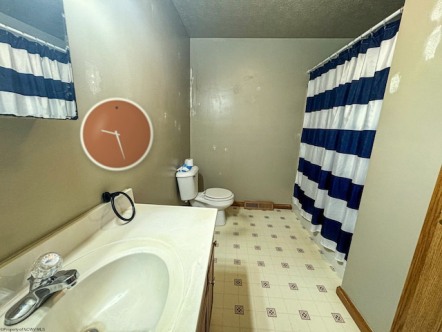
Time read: 9.27
